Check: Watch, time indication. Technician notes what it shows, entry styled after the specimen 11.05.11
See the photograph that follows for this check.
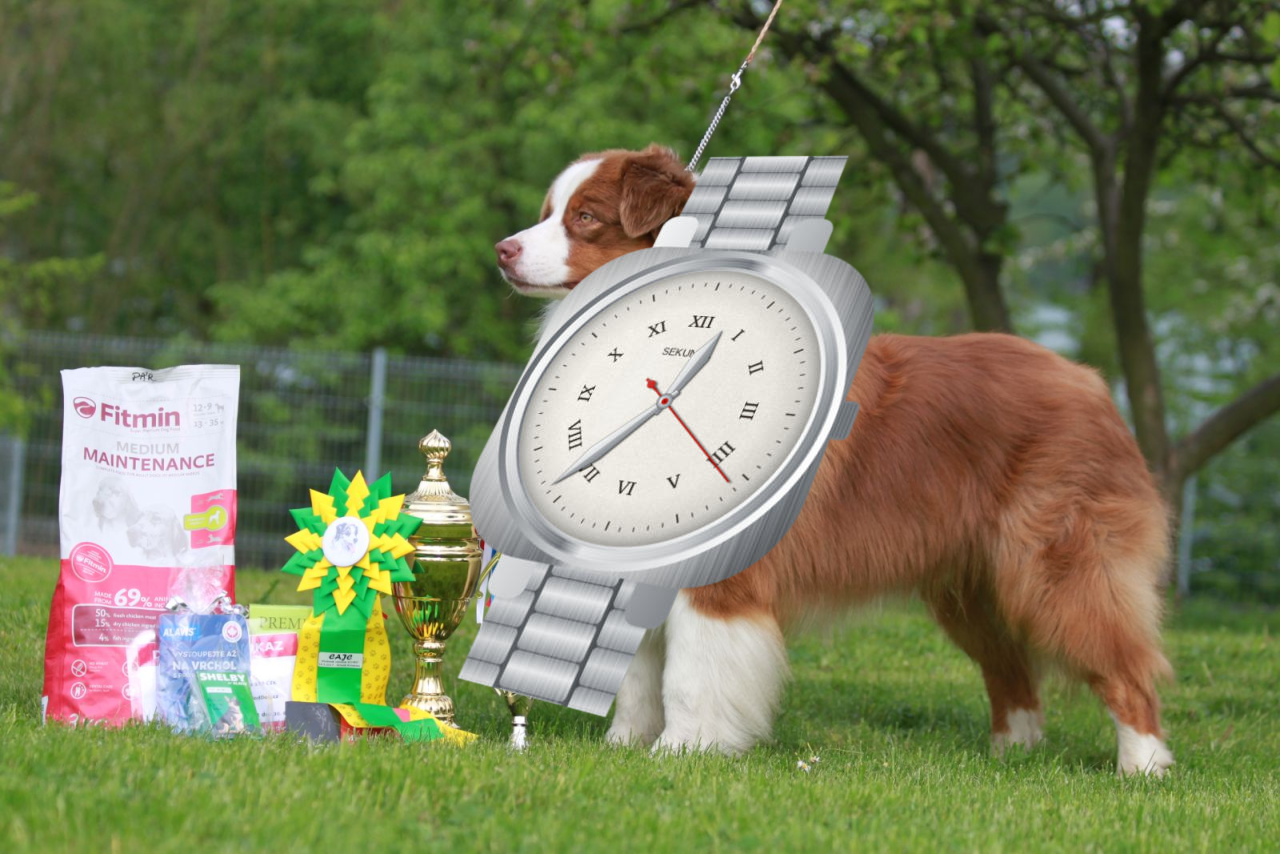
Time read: 12.36.21
